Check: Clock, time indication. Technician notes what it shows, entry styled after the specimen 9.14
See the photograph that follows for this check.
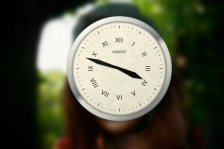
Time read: 3.48
